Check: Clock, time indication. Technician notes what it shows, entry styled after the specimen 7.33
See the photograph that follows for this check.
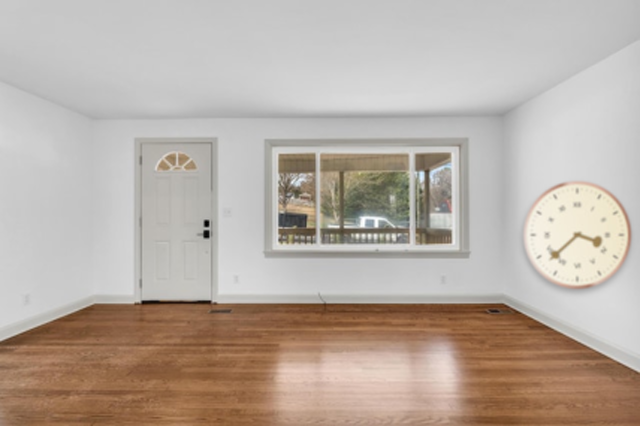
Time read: 3.38
